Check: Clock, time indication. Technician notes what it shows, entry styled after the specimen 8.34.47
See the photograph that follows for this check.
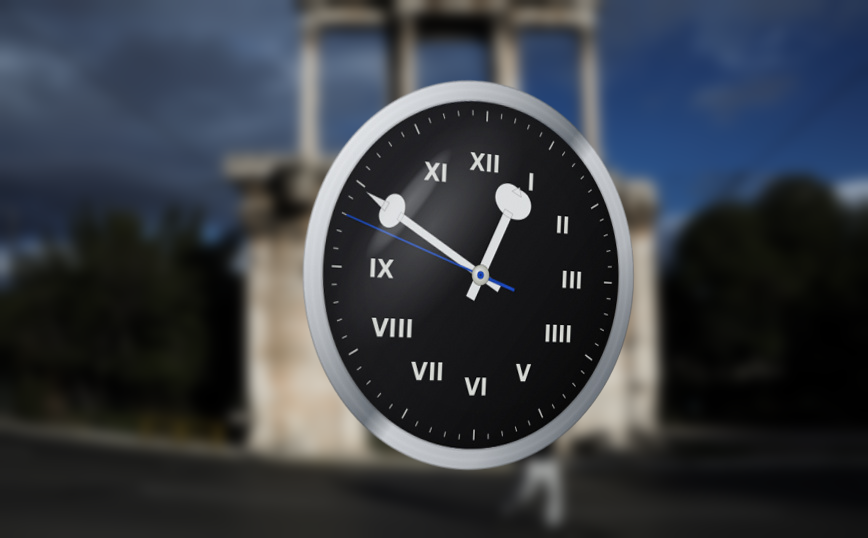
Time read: 12.49.48
